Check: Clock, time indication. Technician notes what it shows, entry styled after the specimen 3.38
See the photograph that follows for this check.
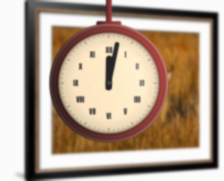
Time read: 12.02
